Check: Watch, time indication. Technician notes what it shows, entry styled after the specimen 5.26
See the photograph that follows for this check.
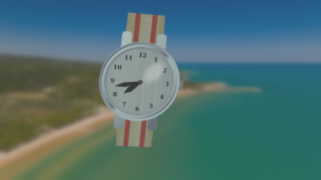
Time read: 7.43
